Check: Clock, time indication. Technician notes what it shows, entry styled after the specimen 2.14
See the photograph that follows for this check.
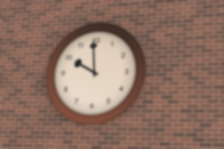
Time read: 9.59
